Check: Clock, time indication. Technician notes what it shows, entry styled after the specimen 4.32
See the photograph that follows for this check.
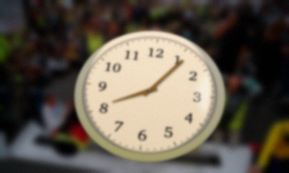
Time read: 8.06
